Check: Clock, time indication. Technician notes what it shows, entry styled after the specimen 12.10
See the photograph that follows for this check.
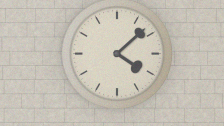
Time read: 4.08
